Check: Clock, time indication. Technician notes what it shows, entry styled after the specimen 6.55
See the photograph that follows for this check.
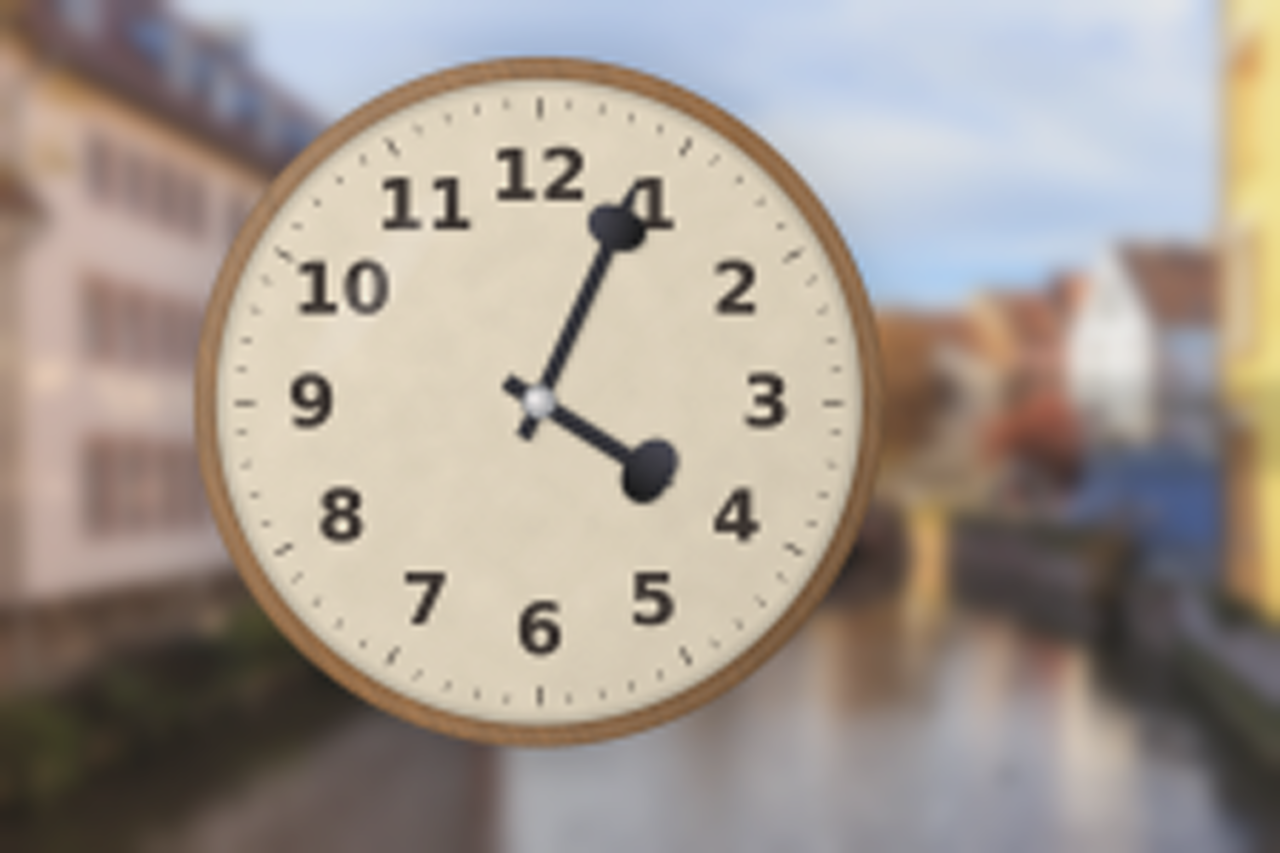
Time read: 4.04
